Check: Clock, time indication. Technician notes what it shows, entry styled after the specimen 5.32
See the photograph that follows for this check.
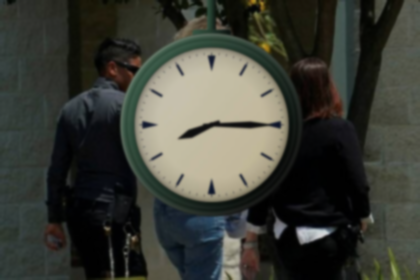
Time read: 8.15
